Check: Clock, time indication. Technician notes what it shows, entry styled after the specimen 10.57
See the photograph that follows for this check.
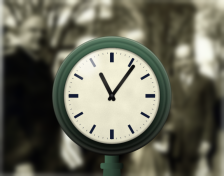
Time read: 11.06
